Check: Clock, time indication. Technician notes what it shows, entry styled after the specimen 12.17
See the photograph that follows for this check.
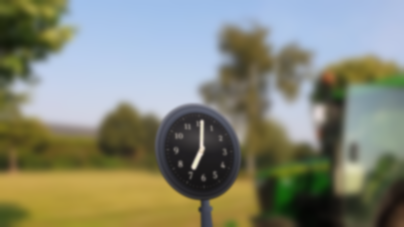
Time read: 7.01
